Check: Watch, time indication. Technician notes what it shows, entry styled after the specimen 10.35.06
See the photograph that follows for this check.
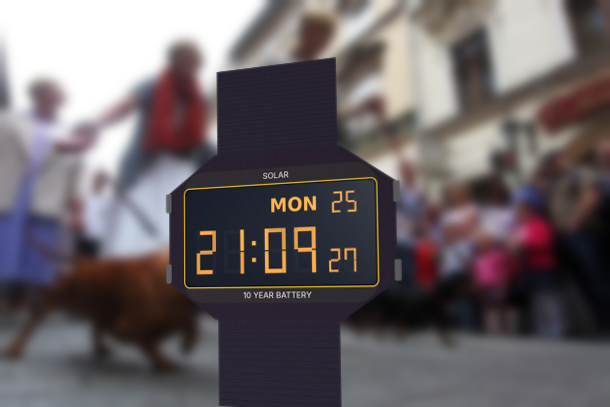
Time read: 21.09.27
